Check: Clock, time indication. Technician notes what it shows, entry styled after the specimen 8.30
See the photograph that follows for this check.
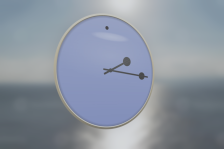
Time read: 2.17
